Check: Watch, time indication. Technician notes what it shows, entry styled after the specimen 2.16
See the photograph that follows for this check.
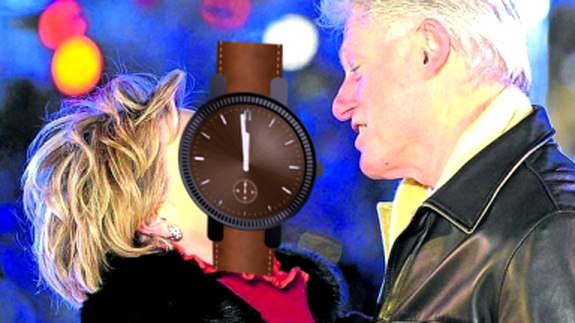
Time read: 11.59
